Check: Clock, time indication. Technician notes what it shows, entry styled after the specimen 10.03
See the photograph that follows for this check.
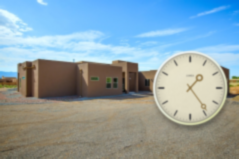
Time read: 1.24
